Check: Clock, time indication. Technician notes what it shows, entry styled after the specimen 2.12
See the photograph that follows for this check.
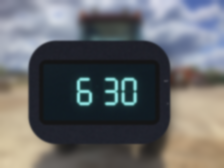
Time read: 6.30
